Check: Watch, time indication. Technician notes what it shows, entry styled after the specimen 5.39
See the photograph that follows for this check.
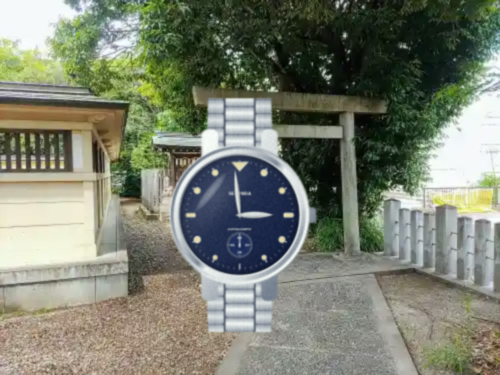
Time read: 2.59
